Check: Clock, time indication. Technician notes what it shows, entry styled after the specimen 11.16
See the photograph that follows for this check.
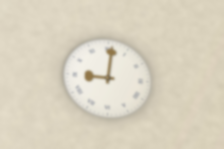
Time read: 9.01
